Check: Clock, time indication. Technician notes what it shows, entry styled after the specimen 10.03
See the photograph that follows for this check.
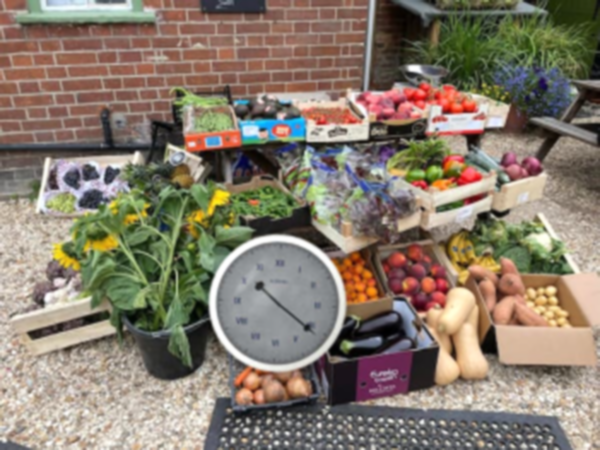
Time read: 10.21
